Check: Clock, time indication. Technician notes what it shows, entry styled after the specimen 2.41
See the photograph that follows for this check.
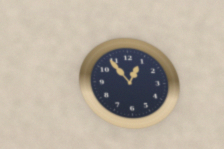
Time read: 12.54
